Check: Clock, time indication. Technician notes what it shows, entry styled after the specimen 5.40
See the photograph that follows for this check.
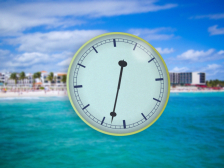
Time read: 12.33
